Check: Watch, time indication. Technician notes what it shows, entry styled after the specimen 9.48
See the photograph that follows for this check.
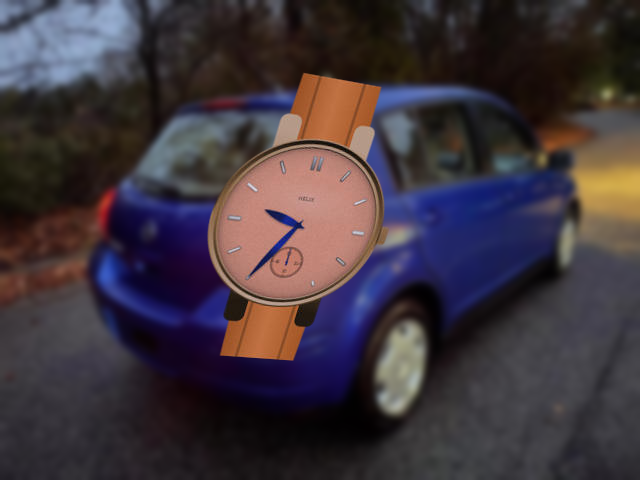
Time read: 9.35
